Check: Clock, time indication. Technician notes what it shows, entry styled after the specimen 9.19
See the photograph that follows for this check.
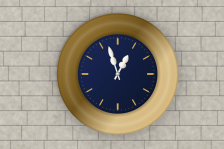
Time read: 12.57
